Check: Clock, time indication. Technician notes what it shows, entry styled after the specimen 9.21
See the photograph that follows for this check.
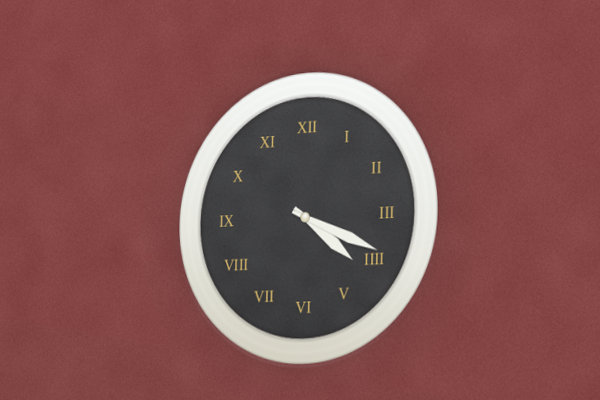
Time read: 4.19
